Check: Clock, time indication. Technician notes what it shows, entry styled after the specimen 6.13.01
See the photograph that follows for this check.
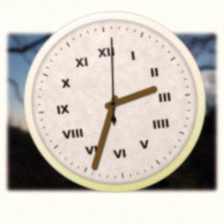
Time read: 2.34.01
